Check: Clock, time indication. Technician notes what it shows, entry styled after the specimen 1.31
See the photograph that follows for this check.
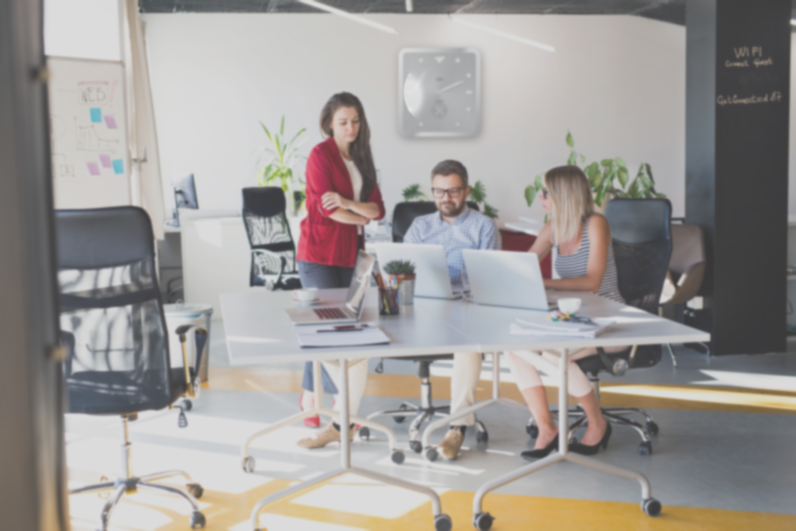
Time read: 2.11
